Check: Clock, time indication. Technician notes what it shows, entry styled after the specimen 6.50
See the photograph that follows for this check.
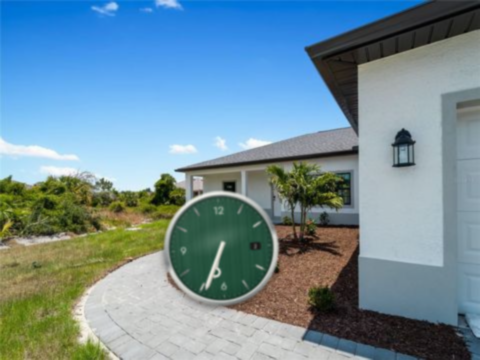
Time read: 6.34
